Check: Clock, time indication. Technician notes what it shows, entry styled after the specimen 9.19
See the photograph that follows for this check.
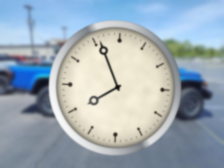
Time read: 7.56
